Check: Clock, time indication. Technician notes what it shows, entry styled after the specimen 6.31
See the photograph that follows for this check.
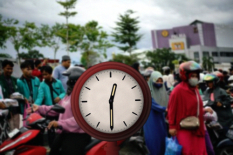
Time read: 12.30
